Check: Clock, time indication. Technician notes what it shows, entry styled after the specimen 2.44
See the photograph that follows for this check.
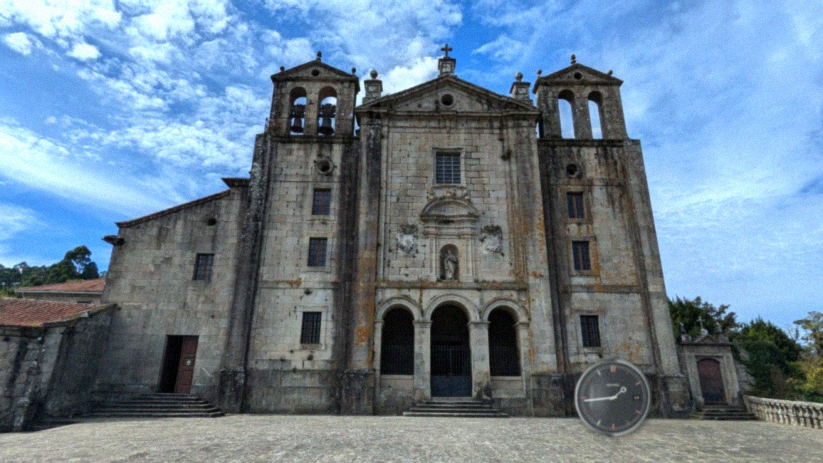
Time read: 1.44
